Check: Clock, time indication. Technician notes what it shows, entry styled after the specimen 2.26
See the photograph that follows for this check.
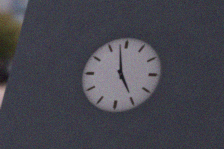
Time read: 4.58
